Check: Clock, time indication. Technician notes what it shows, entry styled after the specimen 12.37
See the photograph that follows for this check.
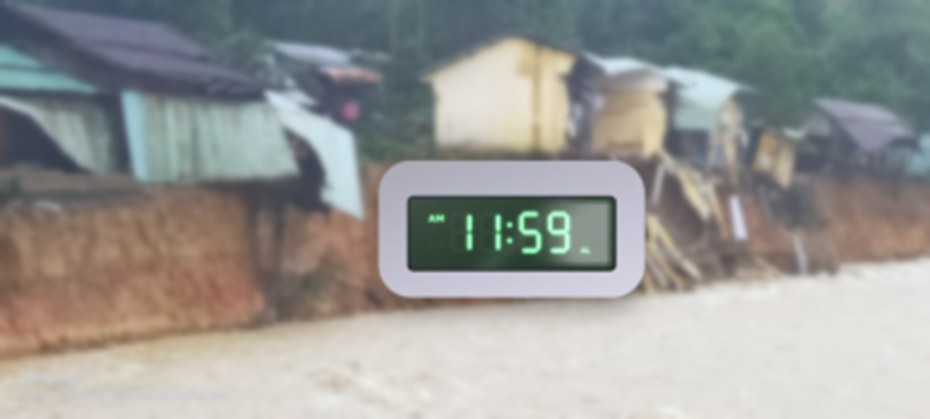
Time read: 11.59
